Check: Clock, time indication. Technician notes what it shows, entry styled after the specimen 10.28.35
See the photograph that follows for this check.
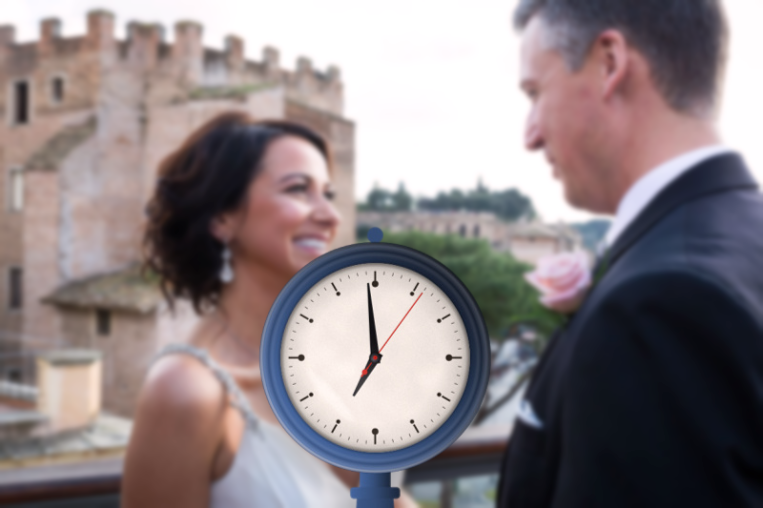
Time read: 6.59.06
